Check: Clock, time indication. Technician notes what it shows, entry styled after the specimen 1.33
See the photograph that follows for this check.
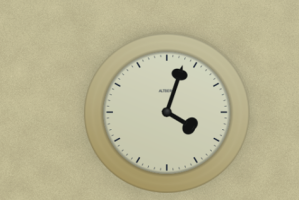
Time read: 4.03
